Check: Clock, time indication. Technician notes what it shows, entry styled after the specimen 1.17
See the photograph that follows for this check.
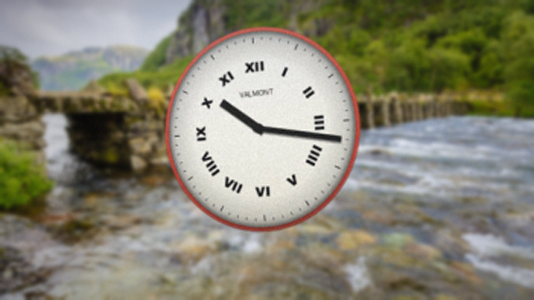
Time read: 10.17
